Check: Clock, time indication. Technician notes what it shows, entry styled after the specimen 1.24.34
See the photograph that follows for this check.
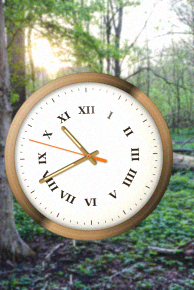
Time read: 10.40.48
